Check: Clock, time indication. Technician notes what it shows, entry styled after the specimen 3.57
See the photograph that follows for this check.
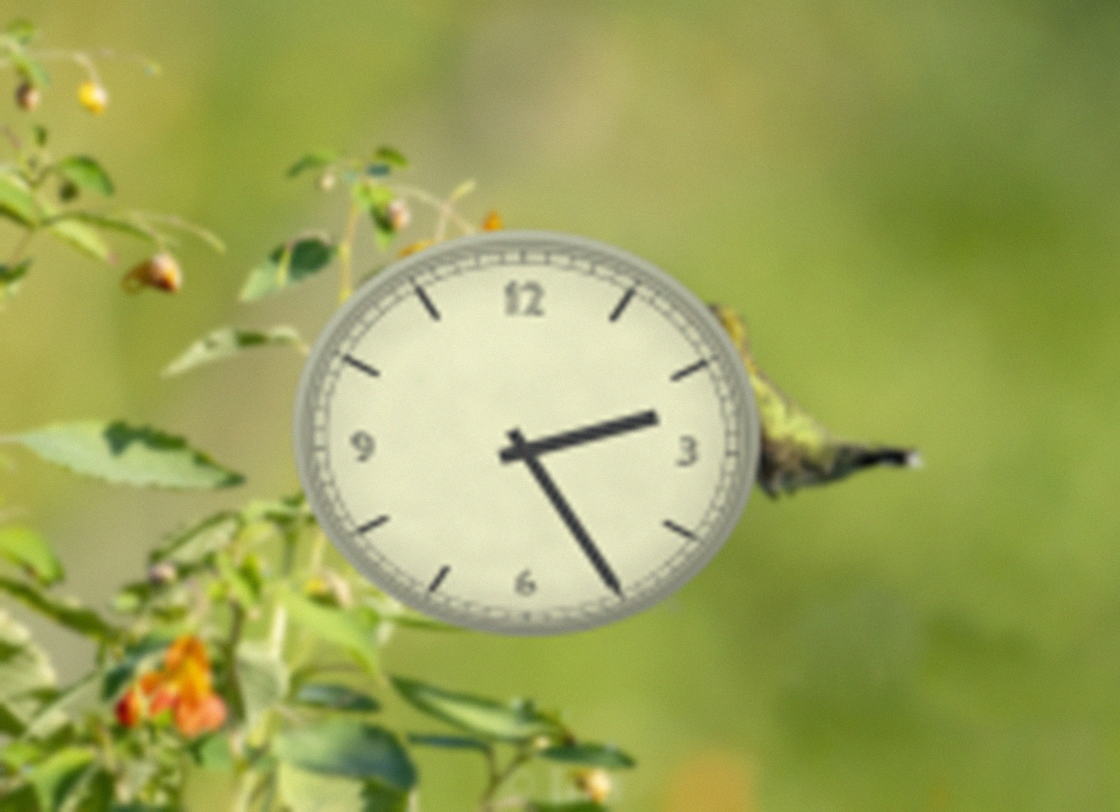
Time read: 2.25
